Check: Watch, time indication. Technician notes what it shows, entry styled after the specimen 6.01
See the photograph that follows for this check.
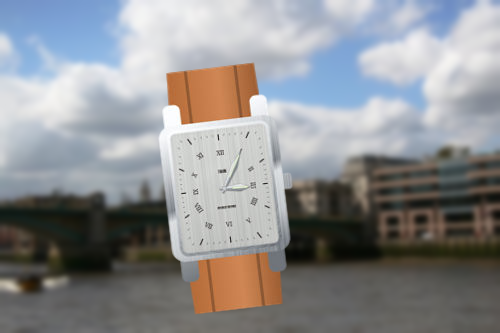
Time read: 3.05
